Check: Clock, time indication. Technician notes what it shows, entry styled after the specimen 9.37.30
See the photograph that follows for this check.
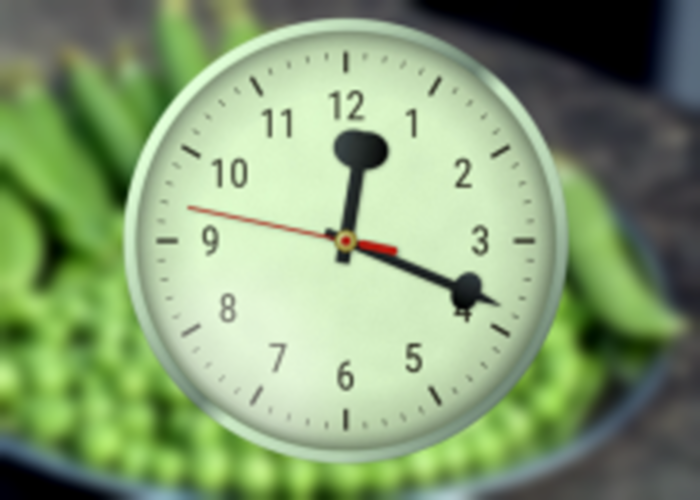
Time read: 12.18.47
